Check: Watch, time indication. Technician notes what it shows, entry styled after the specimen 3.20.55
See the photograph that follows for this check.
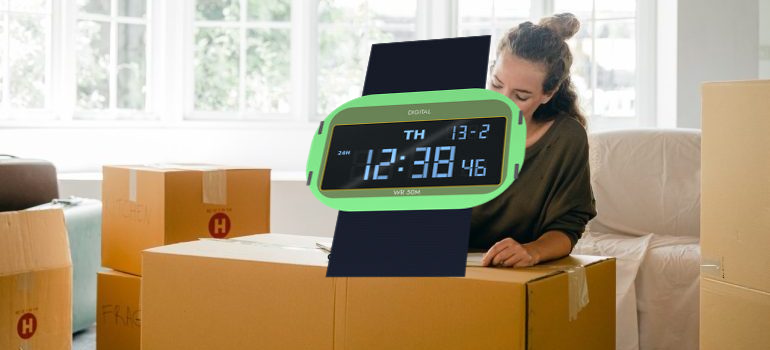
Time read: 12.38.46
